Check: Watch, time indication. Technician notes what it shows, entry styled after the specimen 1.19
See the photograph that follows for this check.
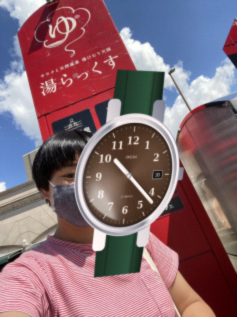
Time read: 10.22
